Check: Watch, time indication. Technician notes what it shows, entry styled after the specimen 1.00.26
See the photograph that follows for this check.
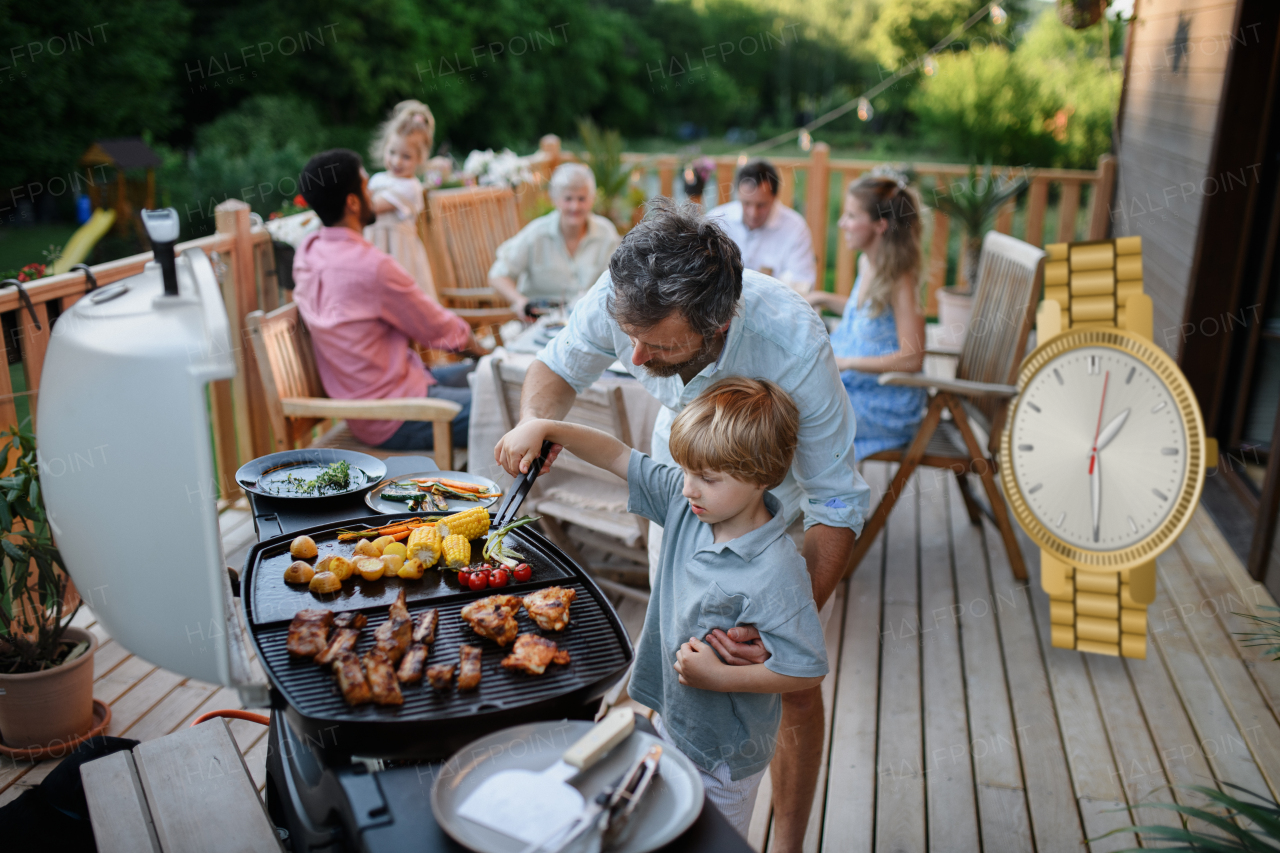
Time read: 1.30.02
